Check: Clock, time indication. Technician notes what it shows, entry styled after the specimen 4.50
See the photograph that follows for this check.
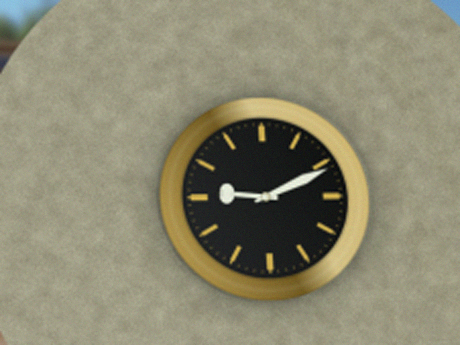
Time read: 9.11
